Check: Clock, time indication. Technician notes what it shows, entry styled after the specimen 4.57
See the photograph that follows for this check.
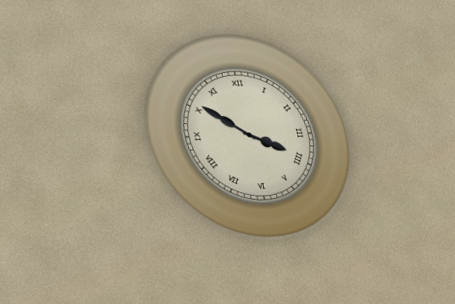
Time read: 3.51
